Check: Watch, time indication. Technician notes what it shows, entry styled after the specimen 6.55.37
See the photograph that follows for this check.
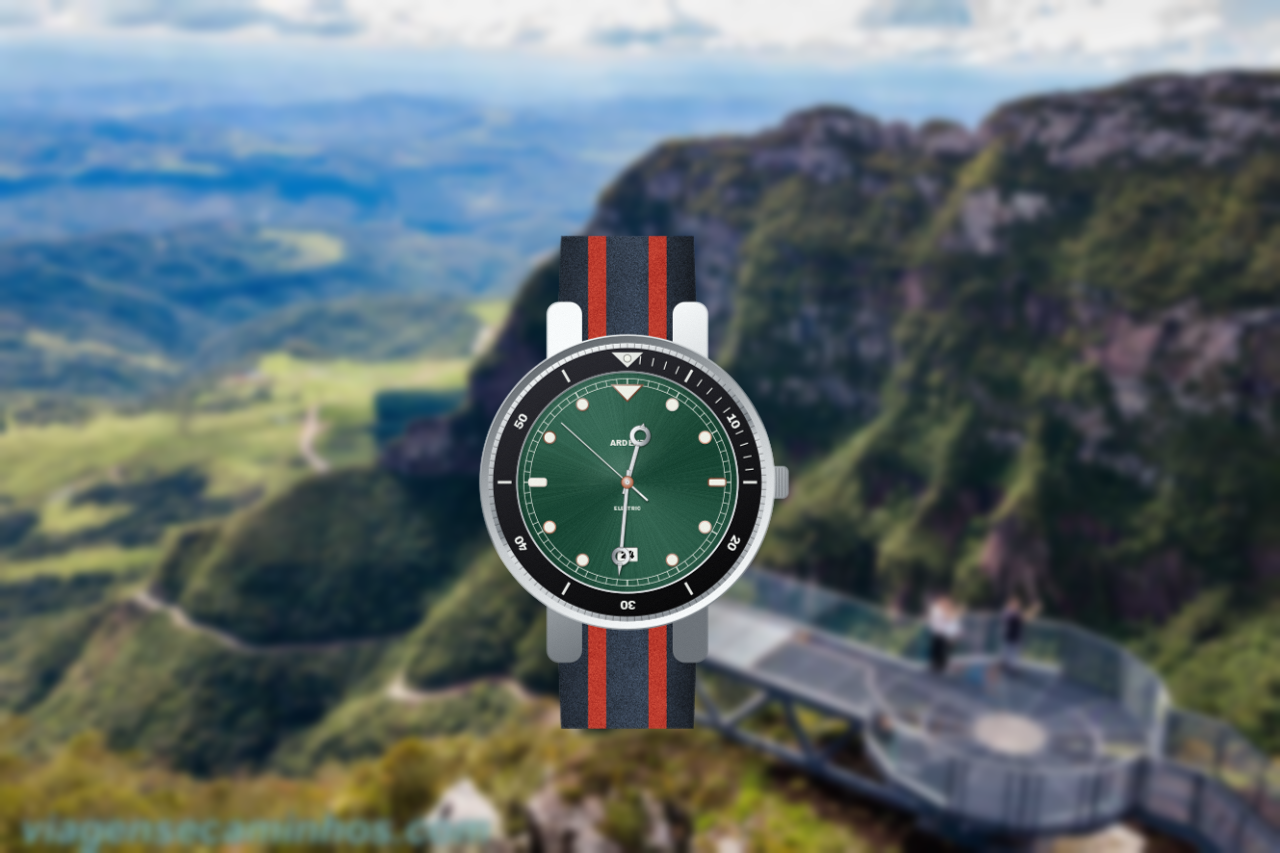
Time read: 12.30.52
